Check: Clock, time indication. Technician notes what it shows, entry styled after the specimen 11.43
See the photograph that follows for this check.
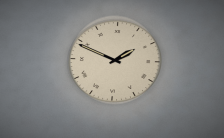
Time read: 1.49
